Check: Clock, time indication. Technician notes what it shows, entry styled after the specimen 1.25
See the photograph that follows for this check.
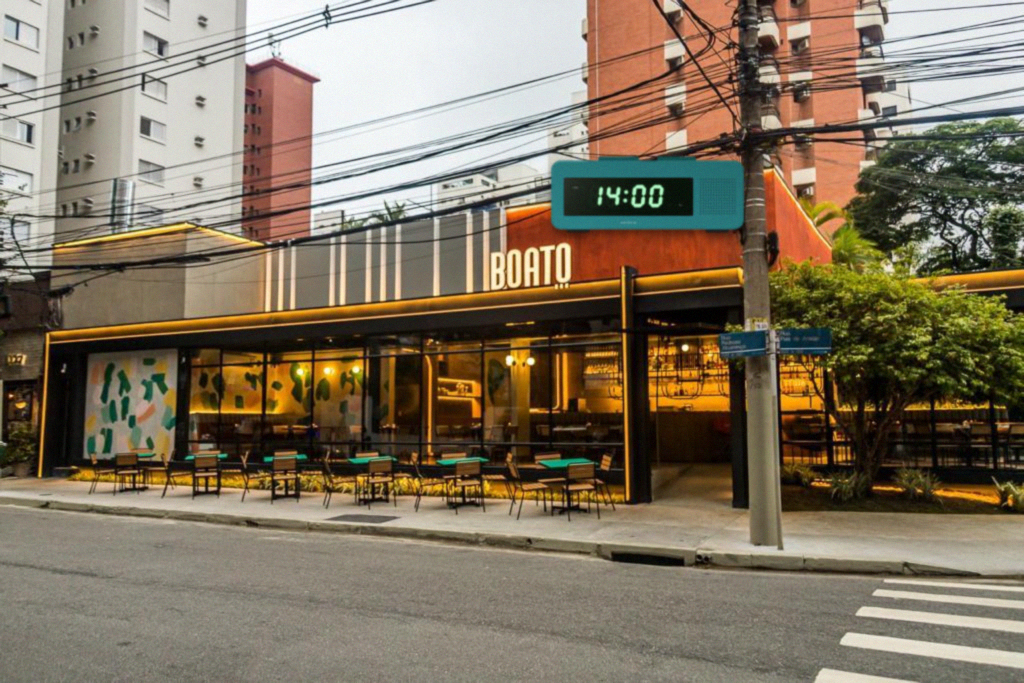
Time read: 14.00
